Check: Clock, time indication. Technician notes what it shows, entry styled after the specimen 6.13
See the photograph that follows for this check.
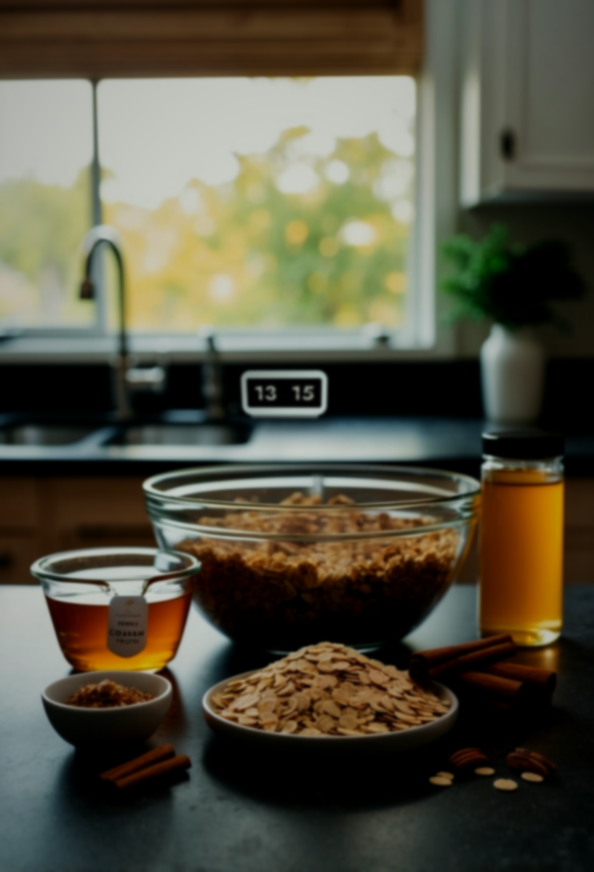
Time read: 13.15
